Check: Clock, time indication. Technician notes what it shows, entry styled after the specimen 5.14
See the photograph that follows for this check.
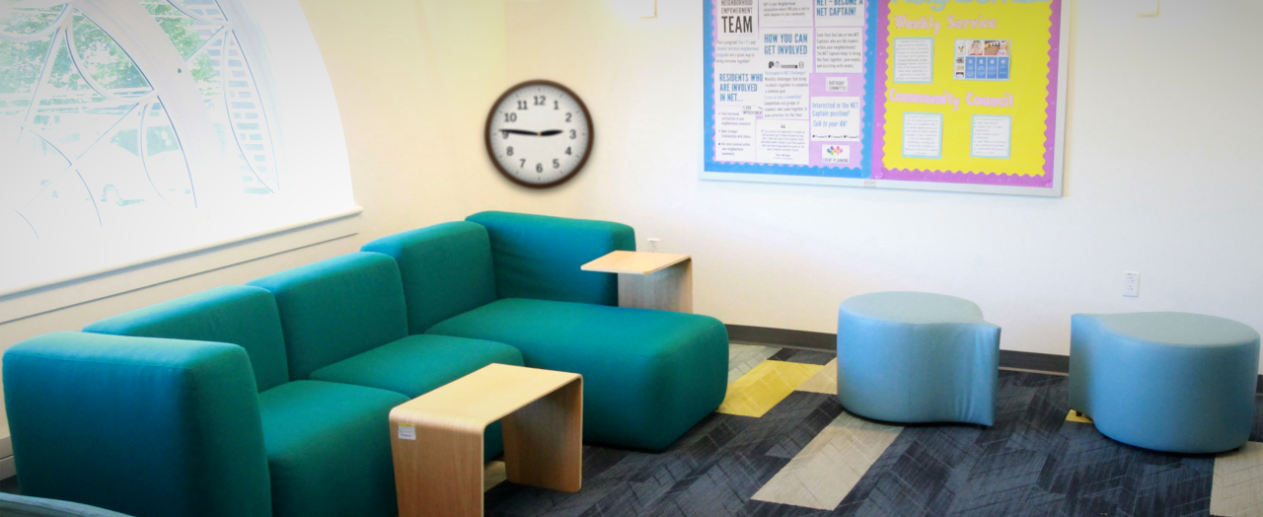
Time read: 2.46
